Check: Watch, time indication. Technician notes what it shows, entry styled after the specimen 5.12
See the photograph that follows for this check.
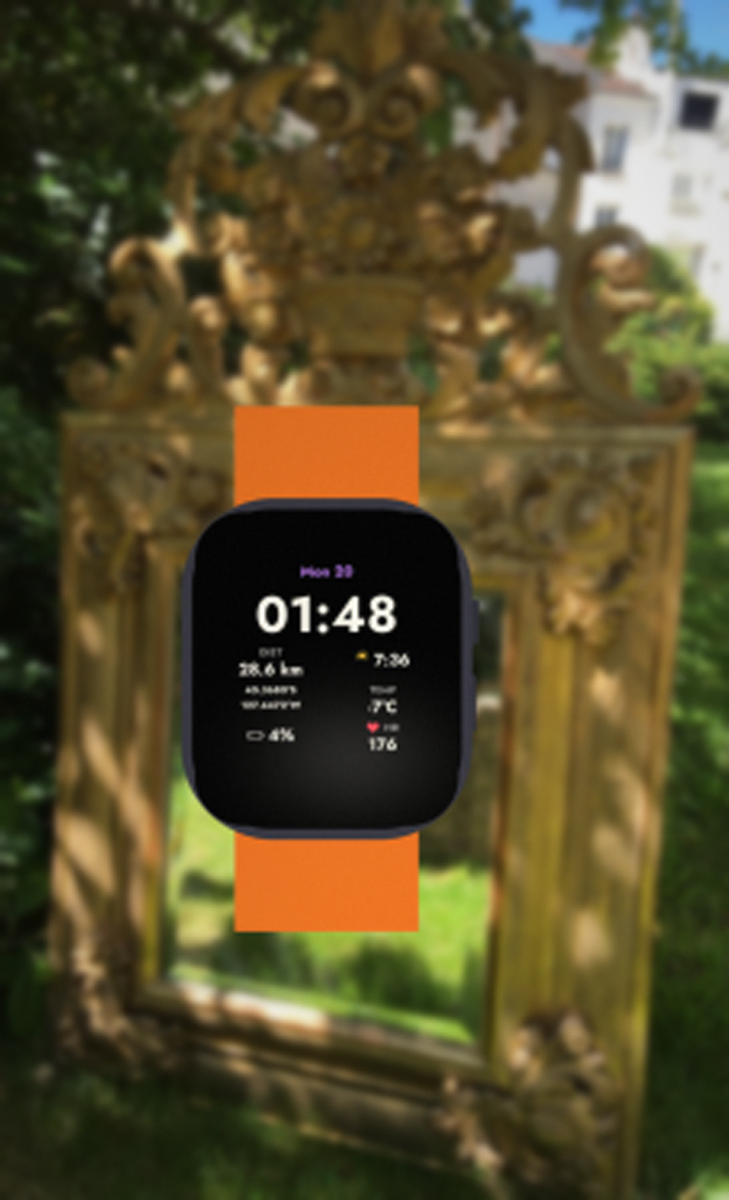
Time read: 1.48
